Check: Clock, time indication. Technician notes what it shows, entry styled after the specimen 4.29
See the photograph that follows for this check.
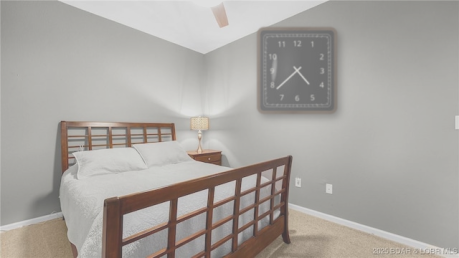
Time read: 4.38
